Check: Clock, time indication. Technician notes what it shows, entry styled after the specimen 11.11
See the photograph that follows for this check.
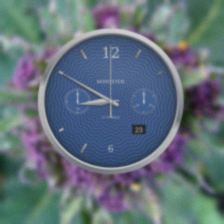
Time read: 8.50
